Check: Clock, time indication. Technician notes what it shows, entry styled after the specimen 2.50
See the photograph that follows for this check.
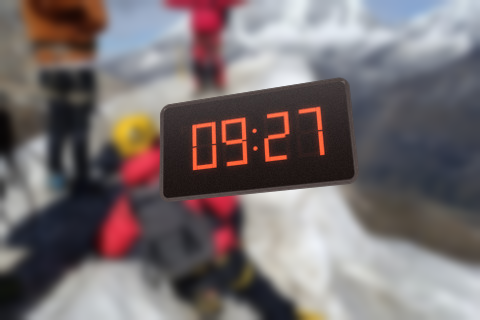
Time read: 9.27
